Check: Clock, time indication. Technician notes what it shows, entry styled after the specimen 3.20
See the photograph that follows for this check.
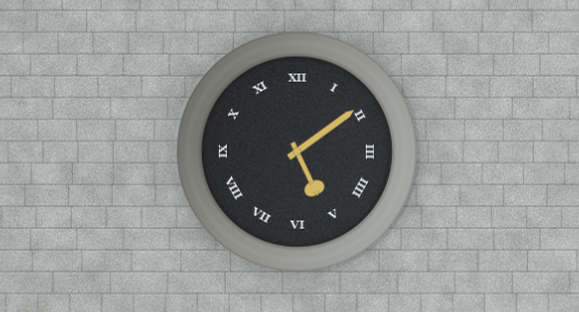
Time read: 5.09
